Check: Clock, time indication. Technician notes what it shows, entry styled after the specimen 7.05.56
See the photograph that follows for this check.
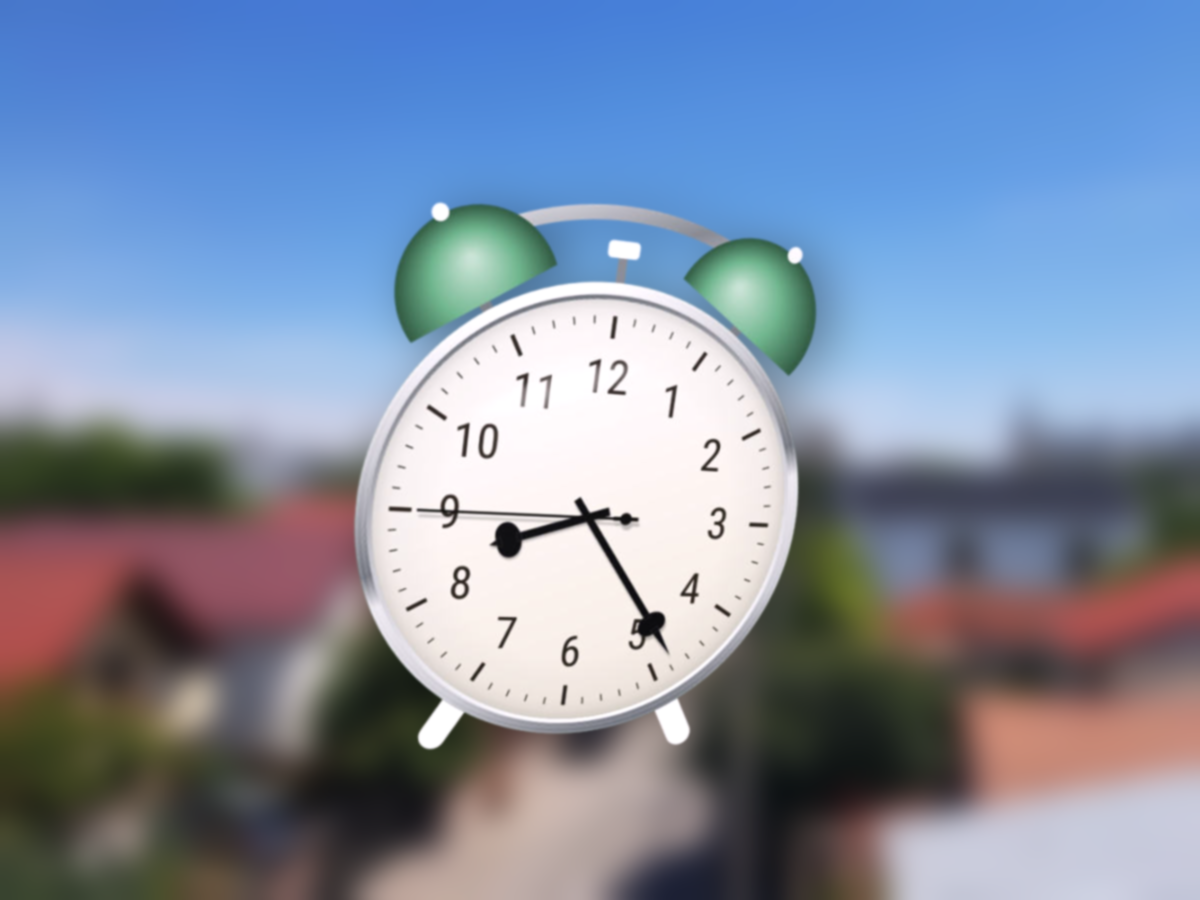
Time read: 8.23.45
